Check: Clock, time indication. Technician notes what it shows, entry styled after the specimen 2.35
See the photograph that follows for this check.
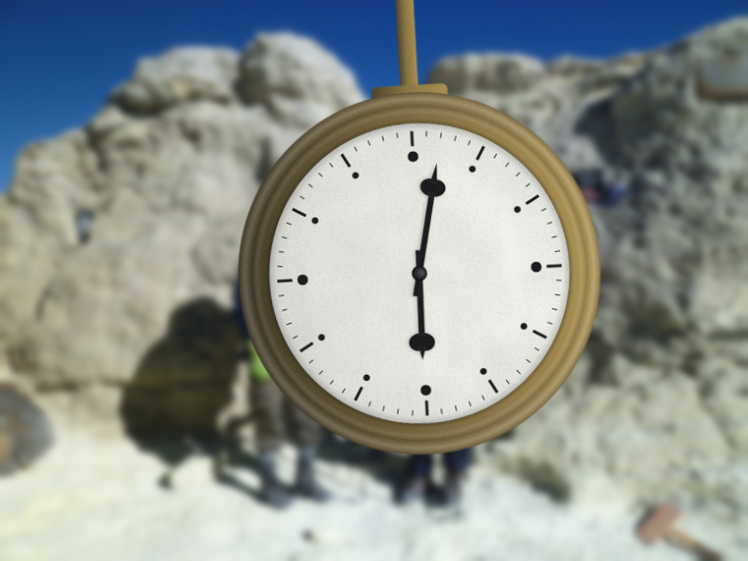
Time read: 6.02
